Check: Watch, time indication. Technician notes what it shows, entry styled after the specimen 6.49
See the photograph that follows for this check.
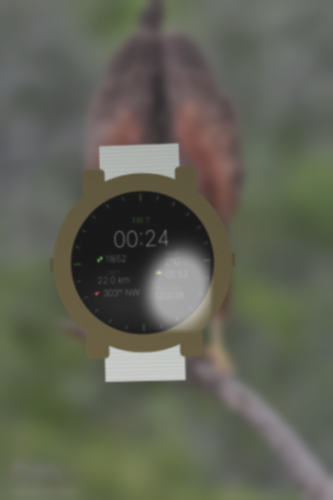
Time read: 0.24
